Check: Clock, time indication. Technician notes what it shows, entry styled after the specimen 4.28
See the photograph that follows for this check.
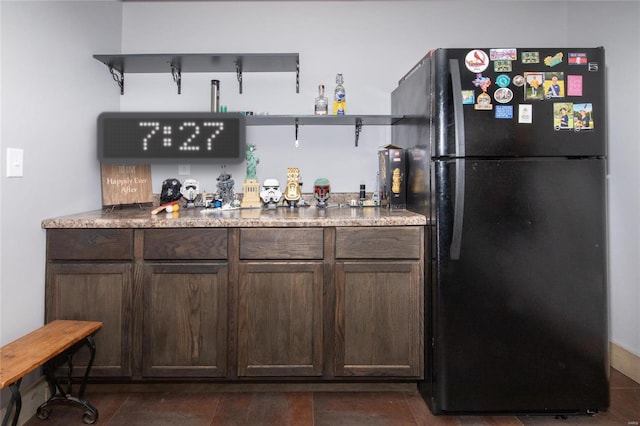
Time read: 7.27
